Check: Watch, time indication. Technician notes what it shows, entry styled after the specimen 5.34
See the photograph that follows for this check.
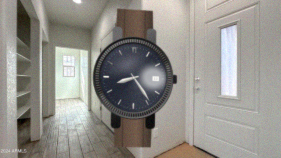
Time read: 8.24
